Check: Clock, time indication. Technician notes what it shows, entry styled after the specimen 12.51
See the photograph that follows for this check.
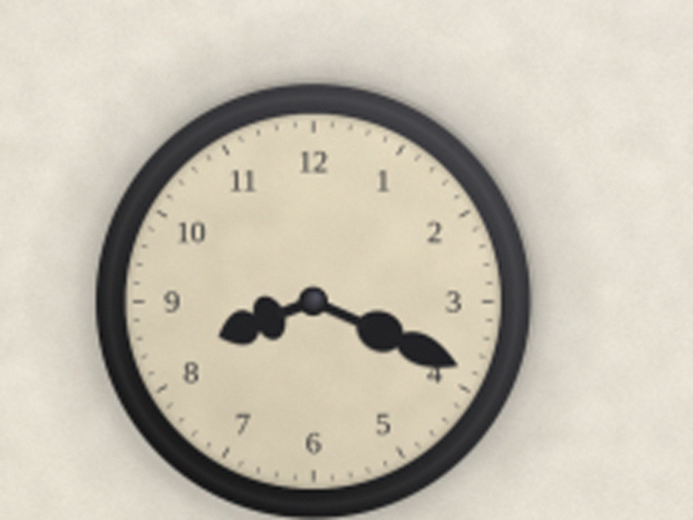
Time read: 8.19
